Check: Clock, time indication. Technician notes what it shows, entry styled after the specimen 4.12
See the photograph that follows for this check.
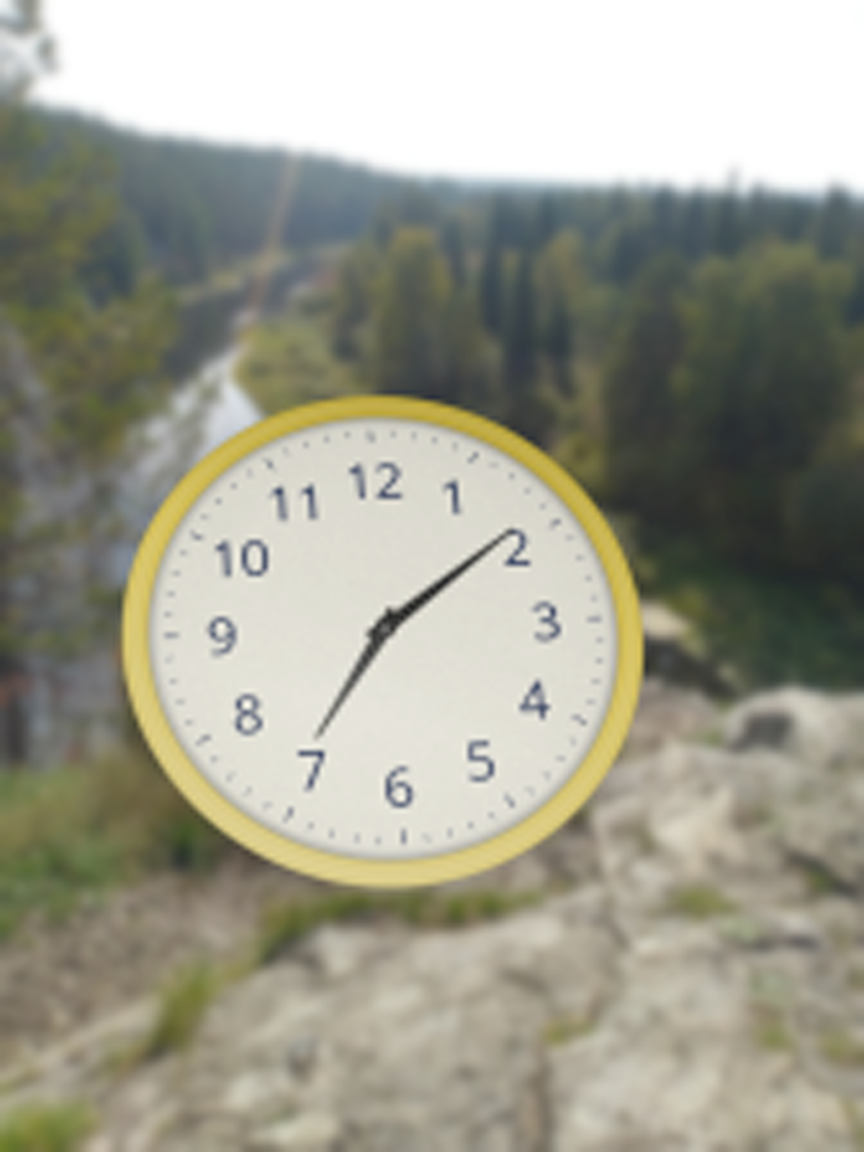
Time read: 7.09
